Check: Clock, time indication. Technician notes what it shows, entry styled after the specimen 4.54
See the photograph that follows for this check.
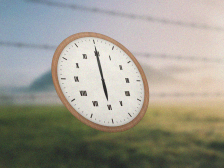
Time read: 6.00
